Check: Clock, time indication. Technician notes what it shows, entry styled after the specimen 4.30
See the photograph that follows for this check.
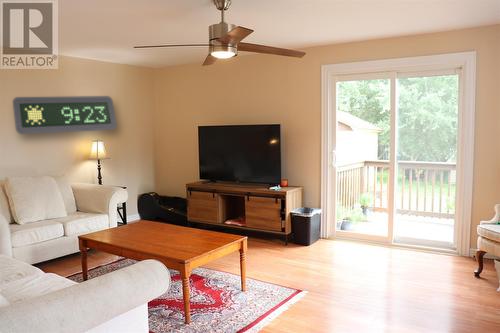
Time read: 9.23
